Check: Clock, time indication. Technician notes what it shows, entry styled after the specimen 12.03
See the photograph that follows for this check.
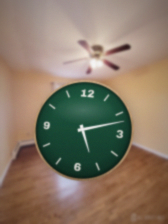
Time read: 5.12
